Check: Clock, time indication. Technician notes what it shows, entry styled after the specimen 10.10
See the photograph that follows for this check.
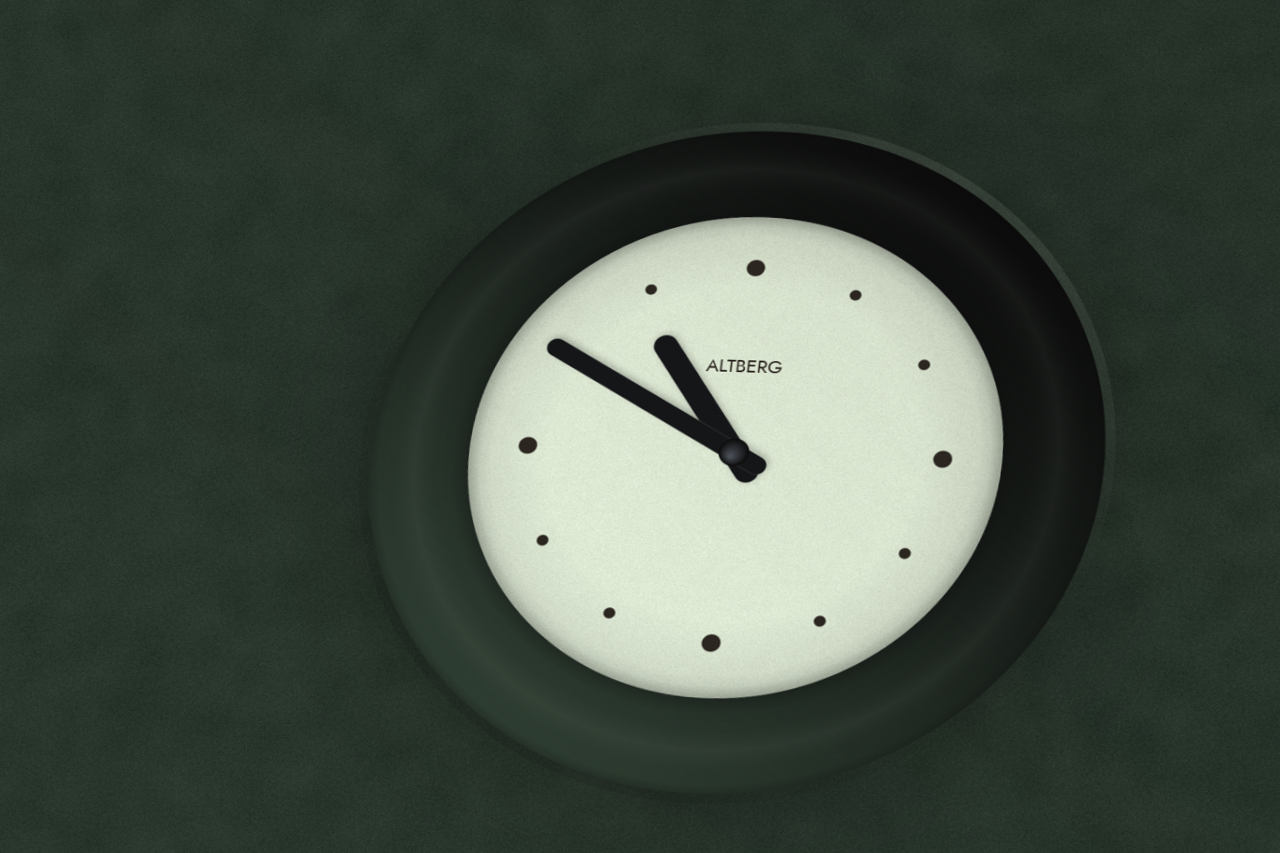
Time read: 10.50
